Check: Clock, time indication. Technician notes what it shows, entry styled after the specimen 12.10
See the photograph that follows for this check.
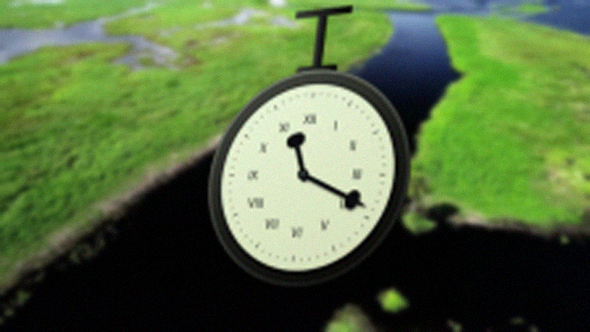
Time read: 11.19
